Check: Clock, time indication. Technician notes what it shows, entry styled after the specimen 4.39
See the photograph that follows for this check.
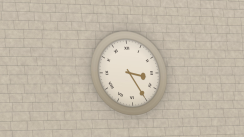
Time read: 3.25
